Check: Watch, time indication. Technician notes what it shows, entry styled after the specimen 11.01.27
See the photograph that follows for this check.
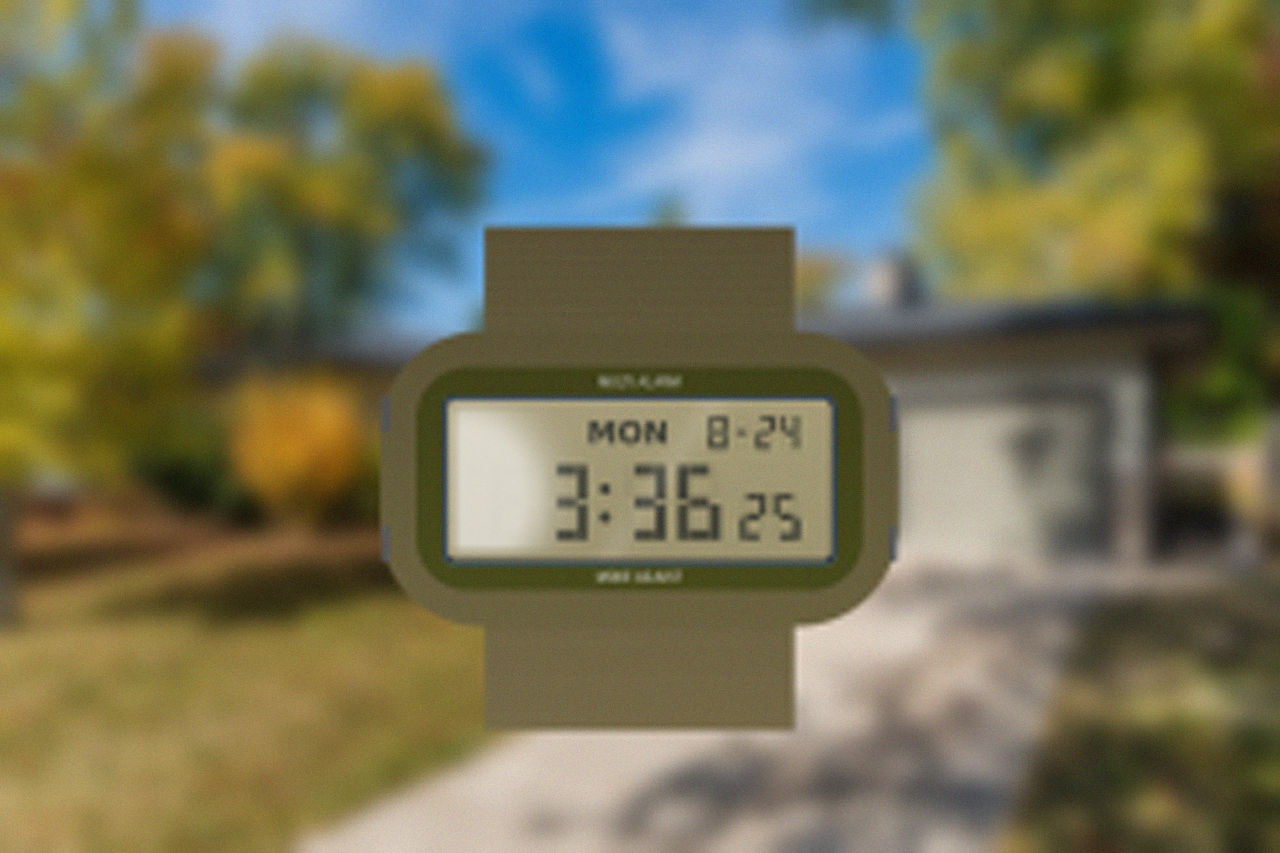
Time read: 3.36.25
